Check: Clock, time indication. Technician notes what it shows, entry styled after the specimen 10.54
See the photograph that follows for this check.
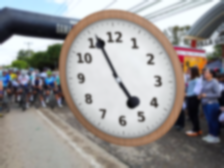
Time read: 4.56
